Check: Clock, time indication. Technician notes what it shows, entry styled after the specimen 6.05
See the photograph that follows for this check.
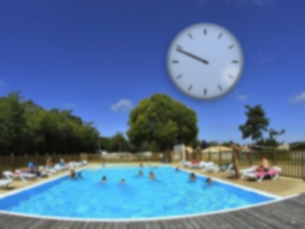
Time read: 9.49
